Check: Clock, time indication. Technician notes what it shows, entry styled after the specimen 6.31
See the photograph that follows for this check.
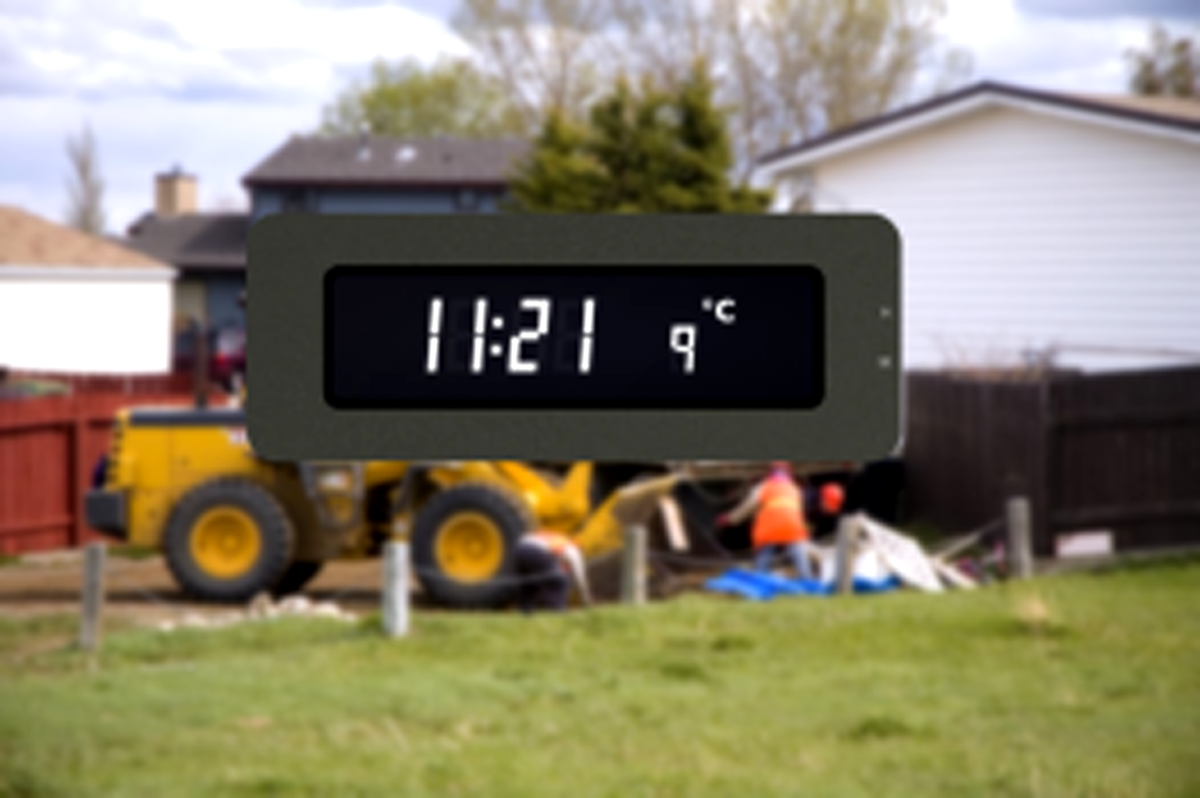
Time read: 11.21
